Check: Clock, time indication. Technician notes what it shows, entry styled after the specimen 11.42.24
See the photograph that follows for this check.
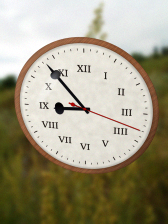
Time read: 8.53.18
